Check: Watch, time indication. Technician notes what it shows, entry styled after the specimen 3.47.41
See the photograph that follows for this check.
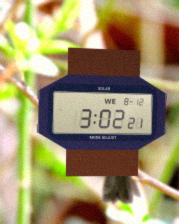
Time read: 3.02.21
